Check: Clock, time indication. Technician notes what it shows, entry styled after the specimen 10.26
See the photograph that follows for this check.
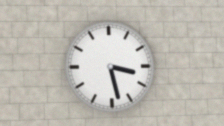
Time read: 3.28
